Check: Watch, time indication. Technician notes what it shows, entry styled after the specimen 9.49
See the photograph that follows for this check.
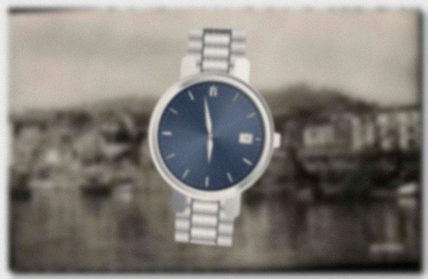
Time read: 5.58
